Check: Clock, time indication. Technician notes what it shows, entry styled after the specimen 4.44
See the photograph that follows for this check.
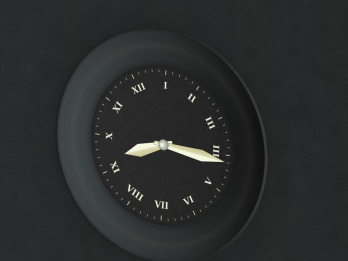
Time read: 9.21
